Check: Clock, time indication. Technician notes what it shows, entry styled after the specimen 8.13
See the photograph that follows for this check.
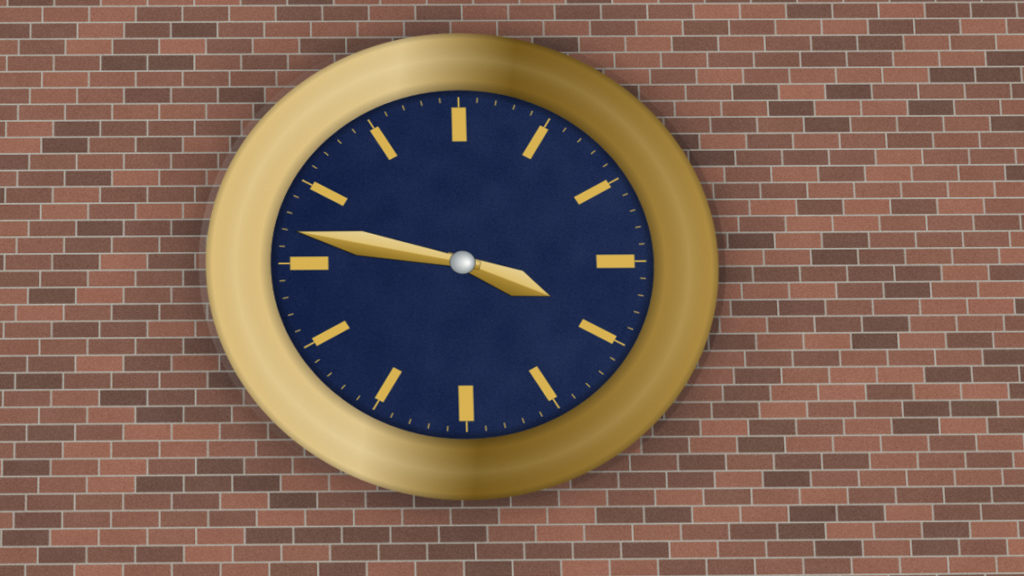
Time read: 3.47
